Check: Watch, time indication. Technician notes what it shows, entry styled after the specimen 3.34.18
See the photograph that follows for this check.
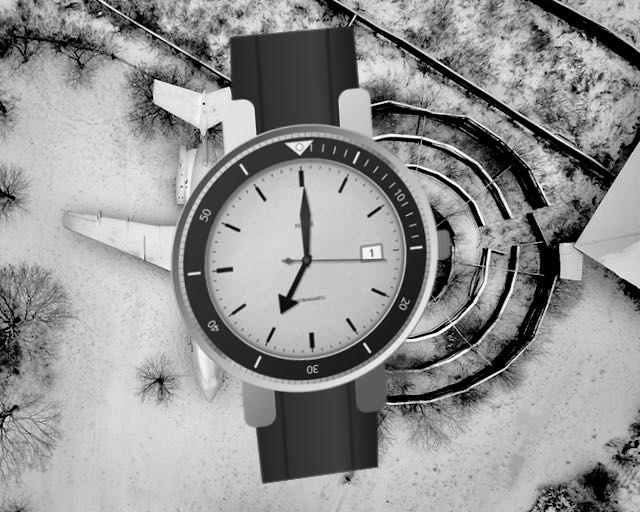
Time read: 7.00.16
